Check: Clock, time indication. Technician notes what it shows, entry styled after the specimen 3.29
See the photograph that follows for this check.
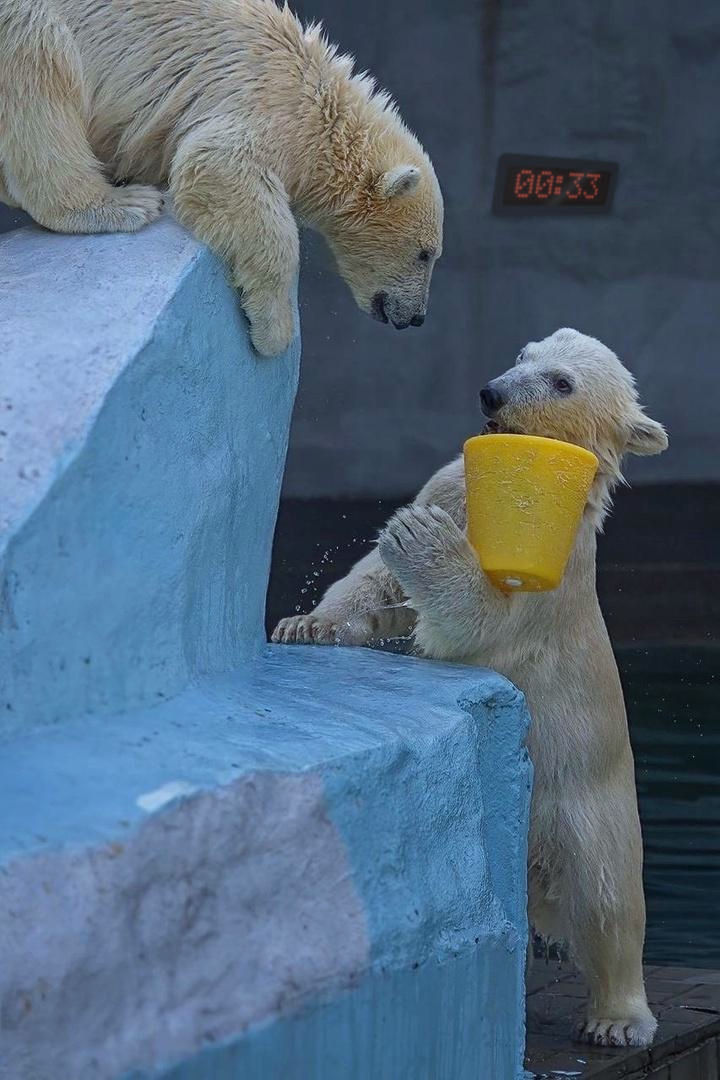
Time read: 0.33
